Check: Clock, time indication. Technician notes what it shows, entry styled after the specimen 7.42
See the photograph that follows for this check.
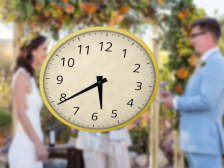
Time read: 5.39
